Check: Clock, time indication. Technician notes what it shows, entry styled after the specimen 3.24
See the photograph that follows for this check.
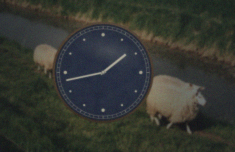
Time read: 1.43
